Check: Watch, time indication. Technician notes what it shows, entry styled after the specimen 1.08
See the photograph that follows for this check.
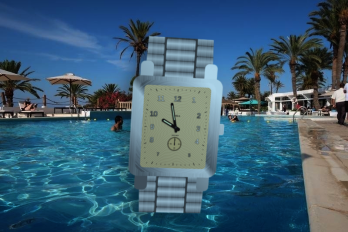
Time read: 9.58
